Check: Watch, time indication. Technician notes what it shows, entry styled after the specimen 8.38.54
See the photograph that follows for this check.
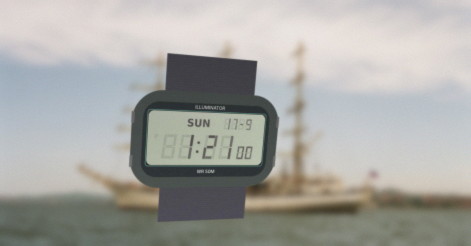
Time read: 1.21.00
